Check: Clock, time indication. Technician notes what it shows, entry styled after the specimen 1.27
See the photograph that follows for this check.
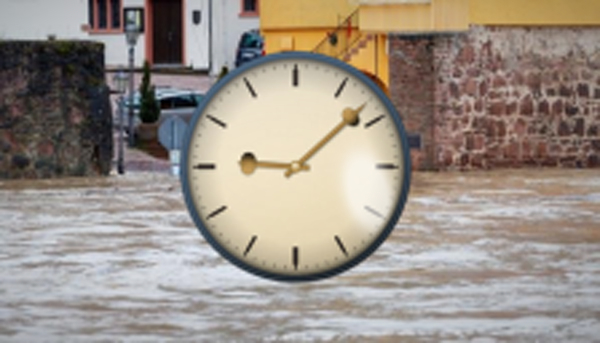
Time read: 9.08
